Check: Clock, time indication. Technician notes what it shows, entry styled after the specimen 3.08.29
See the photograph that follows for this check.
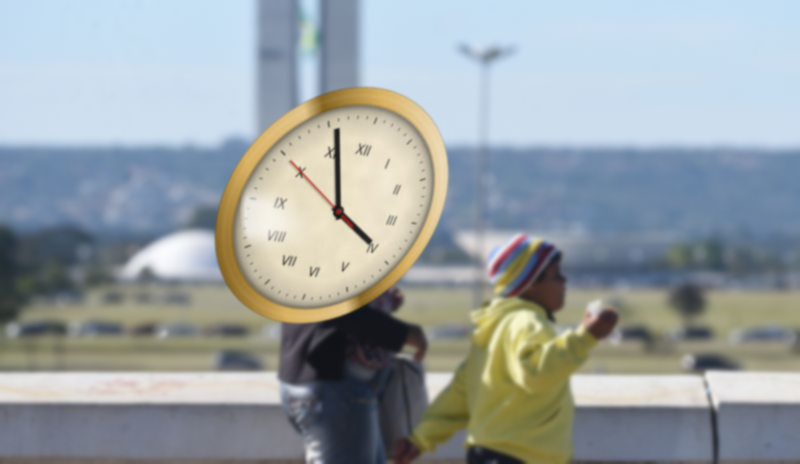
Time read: 3.55.50
